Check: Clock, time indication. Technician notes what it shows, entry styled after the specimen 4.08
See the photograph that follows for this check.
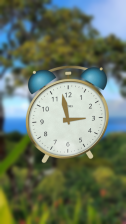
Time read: 2.58
